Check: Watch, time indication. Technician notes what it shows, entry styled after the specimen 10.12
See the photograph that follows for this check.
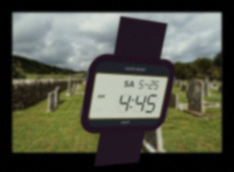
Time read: 4.45
